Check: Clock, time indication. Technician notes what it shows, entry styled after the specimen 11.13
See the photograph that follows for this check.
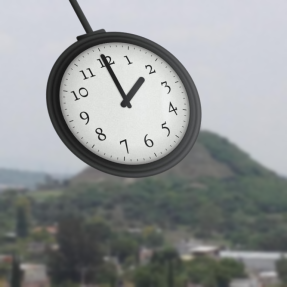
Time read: 2.00
